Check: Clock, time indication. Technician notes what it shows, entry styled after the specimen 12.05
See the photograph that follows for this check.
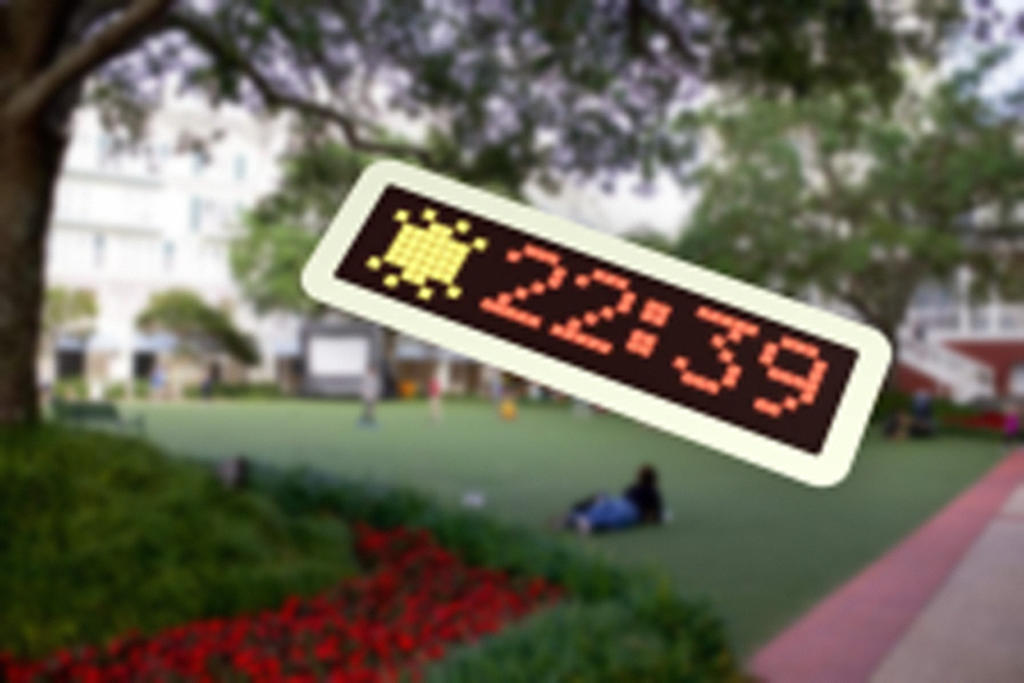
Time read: 22.39
